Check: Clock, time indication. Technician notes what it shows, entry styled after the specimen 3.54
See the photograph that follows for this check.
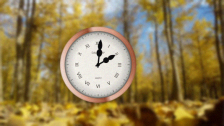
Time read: 2.01
